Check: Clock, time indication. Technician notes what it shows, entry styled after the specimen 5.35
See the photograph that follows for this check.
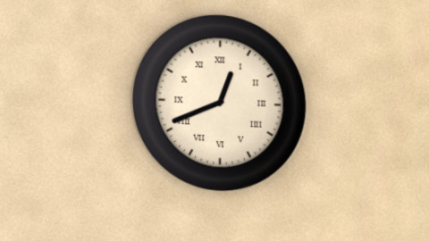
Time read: 12.41
